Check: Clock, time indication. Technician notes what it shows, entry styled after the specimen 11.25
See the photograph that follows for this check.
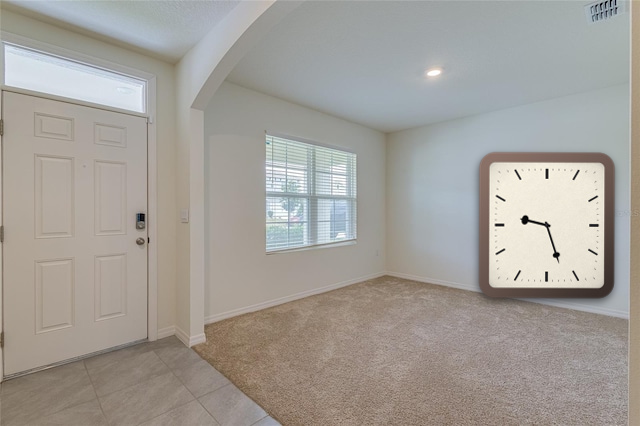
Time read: 9.27
